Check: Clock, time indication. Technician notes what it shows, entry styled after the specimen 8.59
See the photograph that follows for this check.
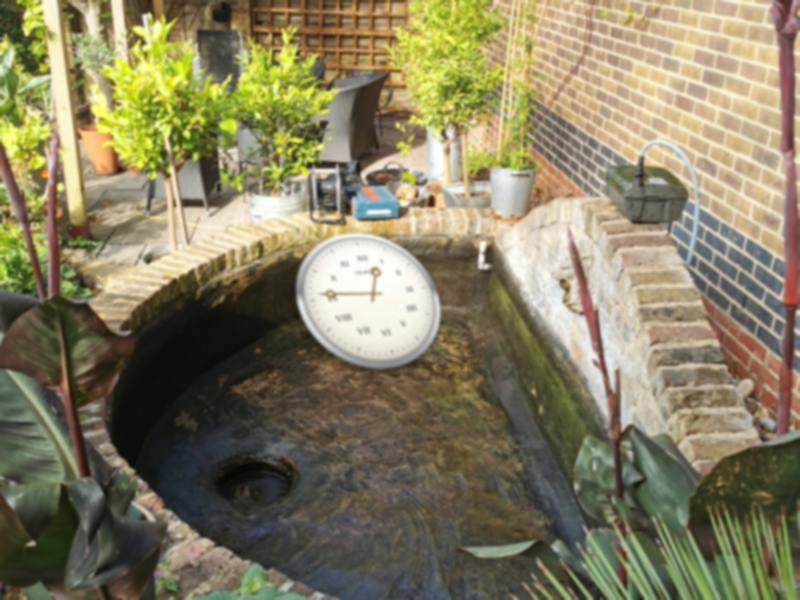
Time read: 12.46
